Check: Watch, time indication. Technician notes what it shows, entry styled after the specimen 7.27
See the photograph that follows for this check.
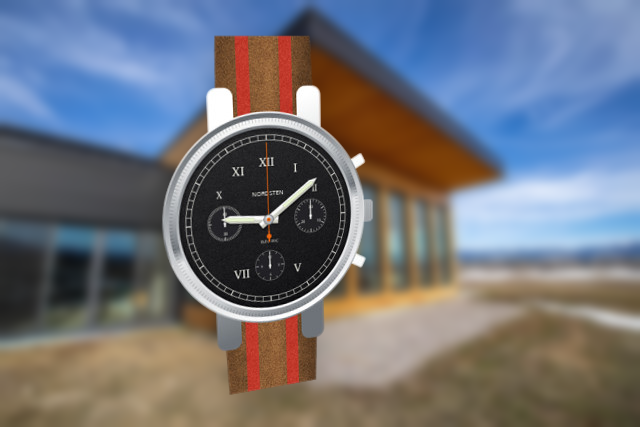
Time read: 9.09
